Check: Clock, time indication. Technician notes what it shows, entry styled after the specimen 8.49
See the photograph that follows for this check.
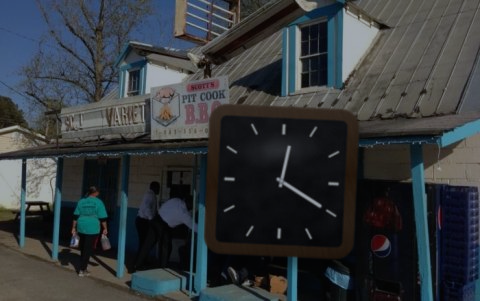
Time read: 12.20
